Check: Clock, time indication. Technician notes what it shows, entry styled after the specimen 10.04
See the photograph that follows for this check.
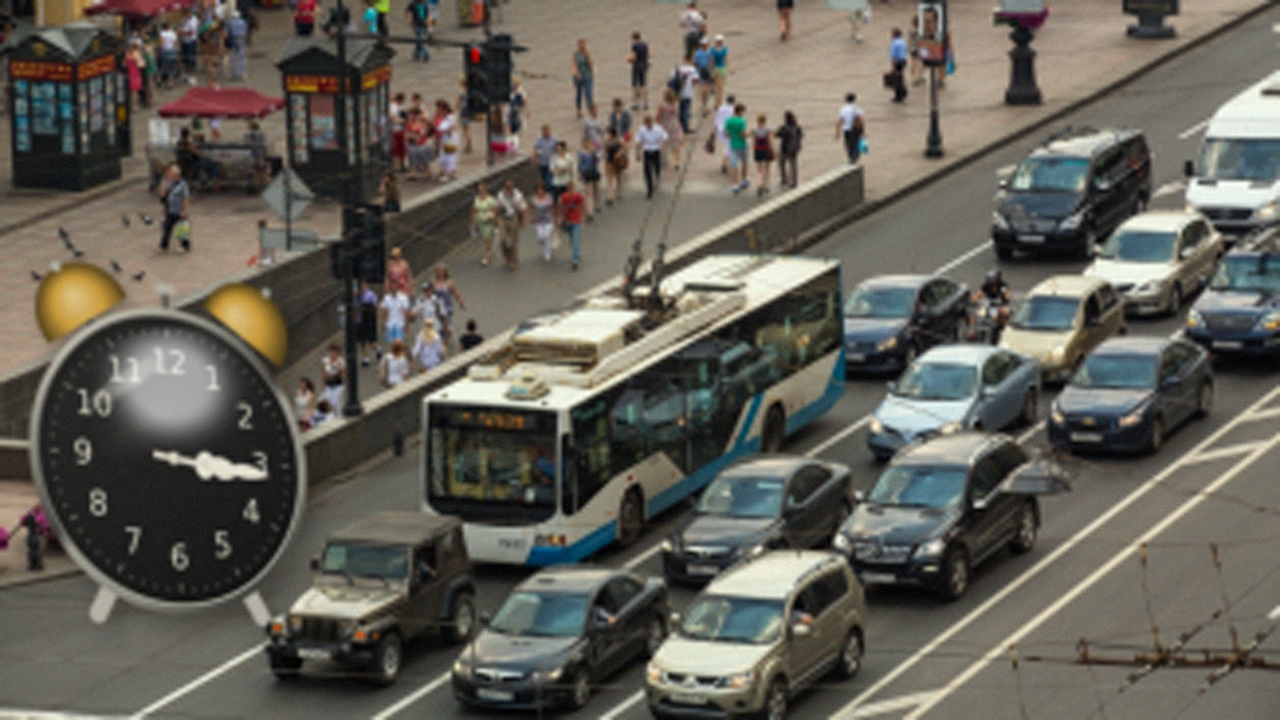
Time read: 3.16
